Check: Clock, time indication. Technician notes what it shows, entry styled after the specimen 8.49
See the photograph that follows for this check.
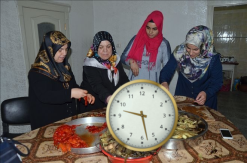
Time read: 9.28
